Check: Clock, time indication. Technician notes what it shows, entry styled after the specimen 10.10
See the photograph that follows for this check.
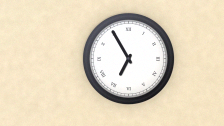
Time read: 6.55
